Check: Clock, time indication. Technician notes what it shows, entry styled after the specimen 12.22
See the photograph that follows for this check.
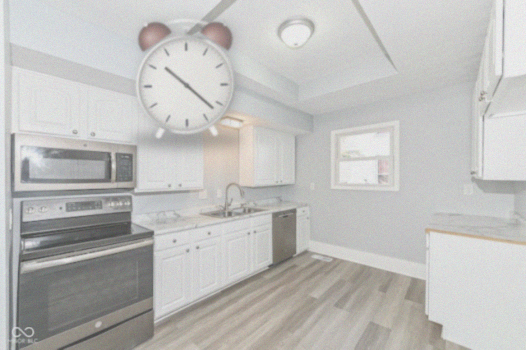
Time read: 10.22
